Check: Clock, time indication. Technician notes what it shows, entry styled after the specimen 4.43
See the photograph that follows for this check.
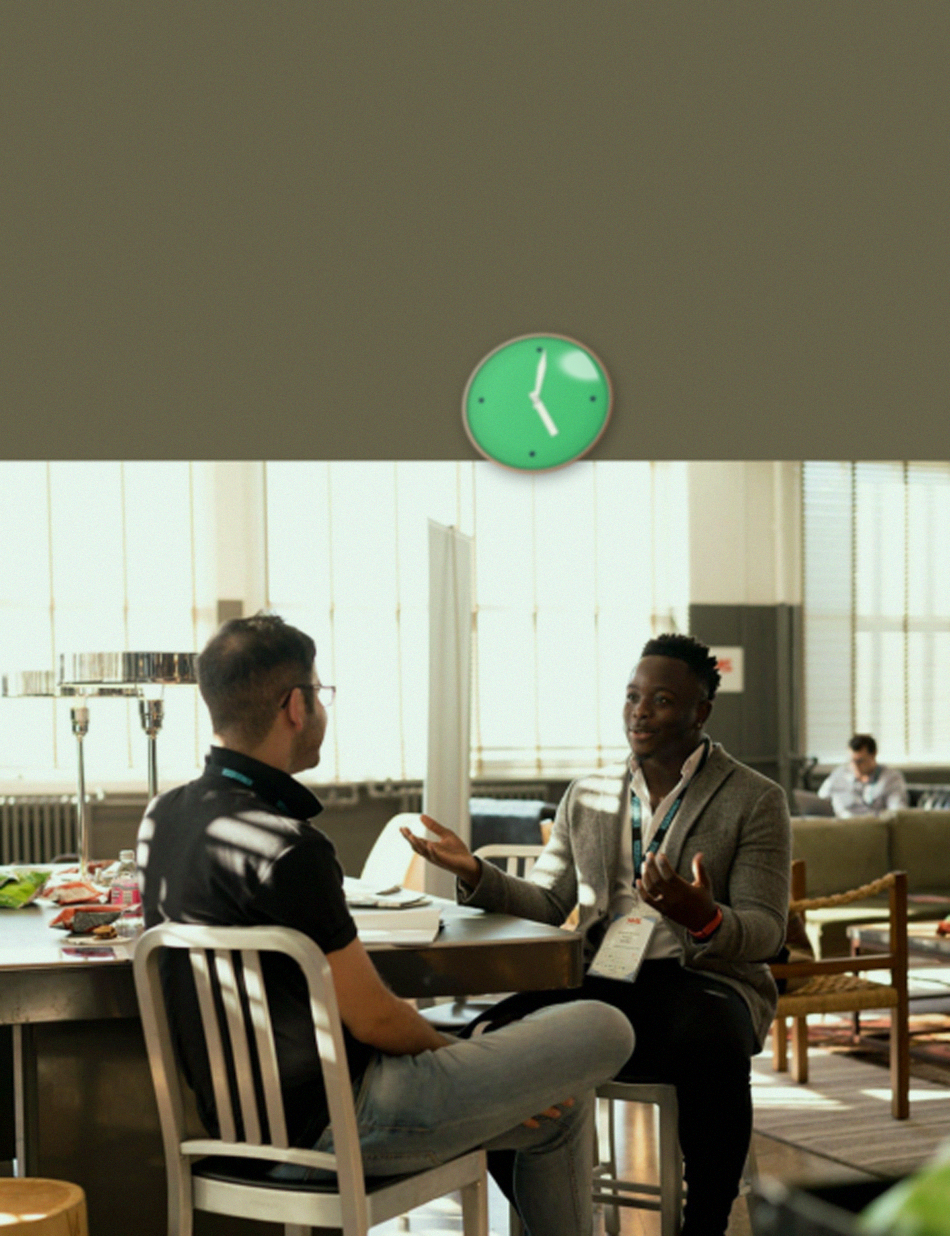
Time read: 5.01
